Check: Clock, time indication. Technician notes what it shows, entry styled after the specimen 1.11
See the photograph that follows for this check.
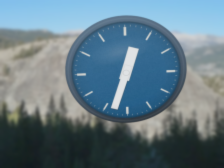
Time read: 12.33
